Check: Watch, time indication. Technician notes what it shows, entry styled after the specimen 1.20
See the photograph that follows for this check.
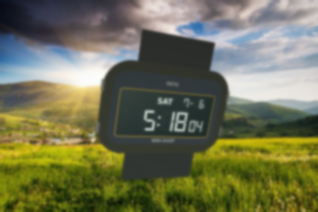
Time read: 5.18
